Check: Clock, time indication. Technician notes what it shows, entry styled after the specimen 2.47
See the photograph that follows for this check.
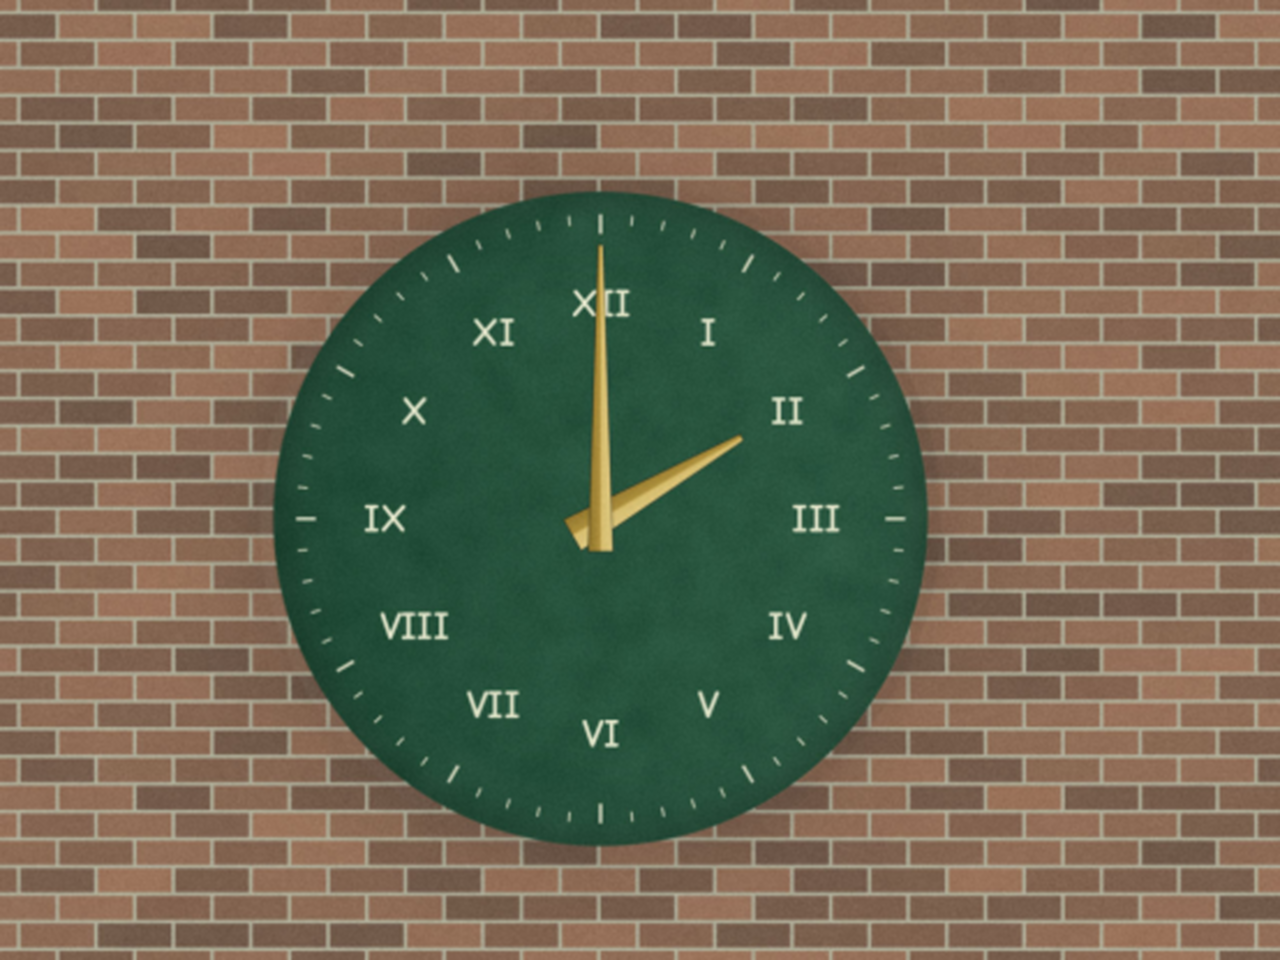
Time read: 2.00
